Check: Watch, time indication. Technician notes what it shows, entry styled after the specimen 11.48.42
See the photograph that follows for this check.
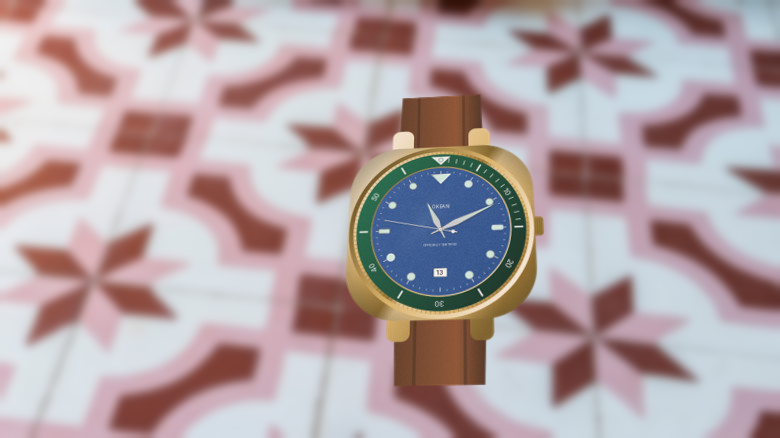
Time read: 11.10.47
